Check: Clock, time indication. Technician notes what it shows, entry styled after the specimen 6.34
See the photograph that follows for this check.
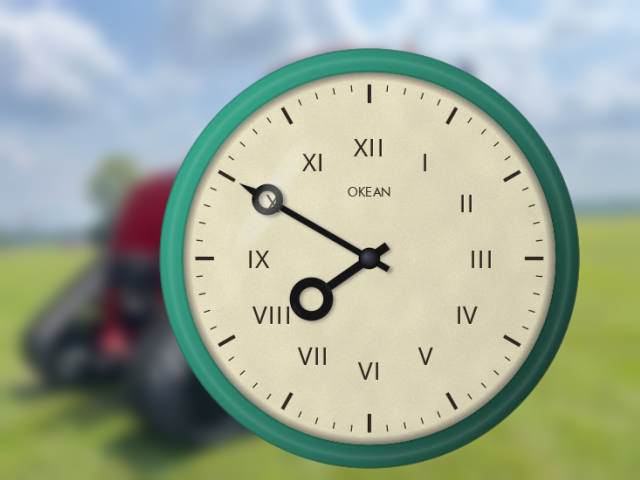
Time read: 7.50
